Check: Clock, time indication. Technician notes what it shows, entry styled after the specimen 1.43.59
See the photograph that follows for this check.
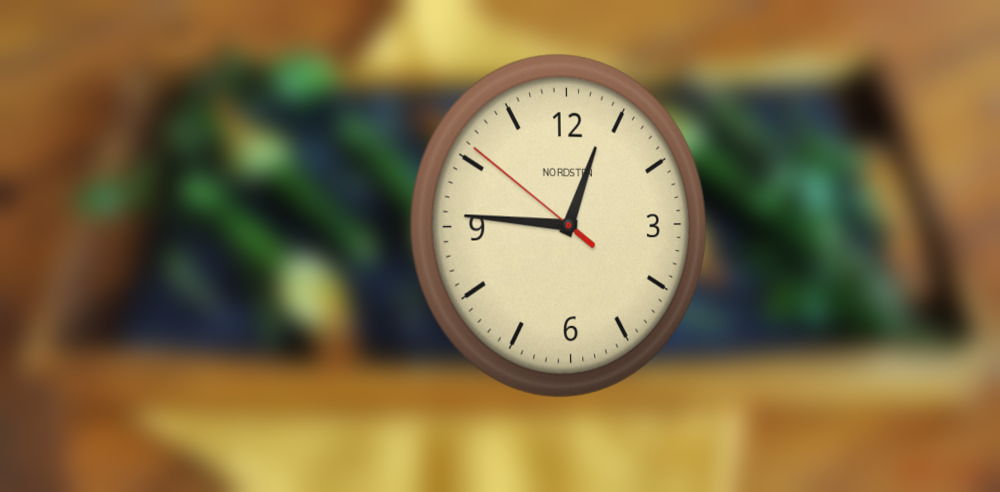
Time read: 12.45.51
